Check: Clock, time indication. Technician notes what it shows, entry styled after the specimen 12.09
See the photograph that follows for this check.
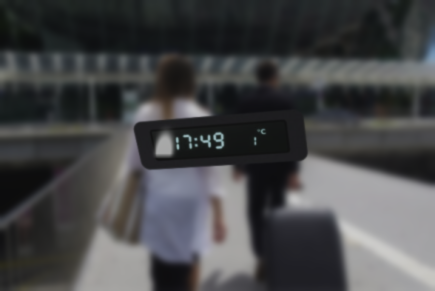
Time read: 17.49
